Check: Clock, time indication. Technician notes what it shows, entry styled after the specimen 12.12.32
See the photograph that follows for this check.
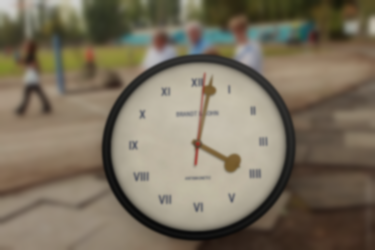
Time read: 4.02.01
